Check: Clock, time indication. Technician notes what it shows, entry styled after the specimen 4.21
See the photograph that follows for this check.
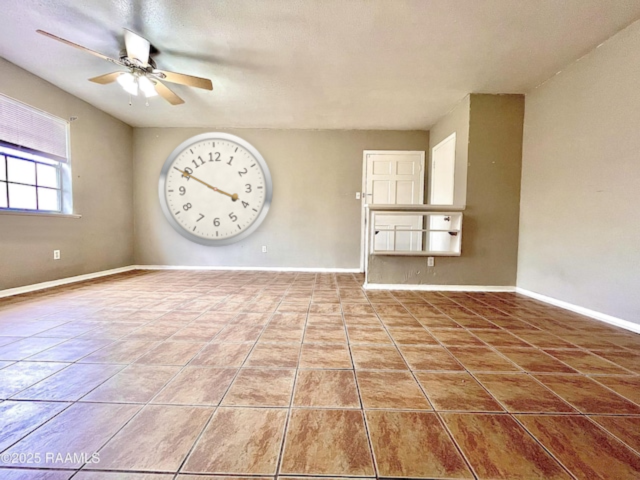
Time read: 3.50
